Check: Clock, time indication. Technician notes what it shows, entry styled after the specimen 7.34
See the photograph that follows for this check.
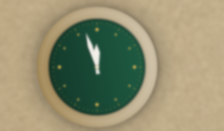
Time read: 11.57
